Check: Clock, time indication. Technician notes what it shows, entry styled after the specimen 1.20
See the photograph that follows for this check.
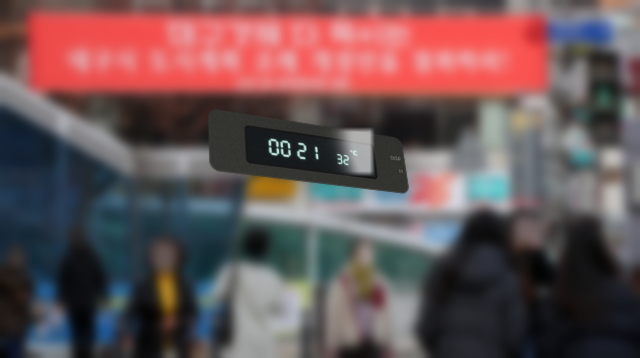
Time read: 0.21
